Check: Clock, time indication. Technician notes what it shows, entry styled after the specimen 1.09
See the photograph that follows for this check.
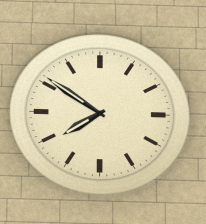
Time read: 7.51
